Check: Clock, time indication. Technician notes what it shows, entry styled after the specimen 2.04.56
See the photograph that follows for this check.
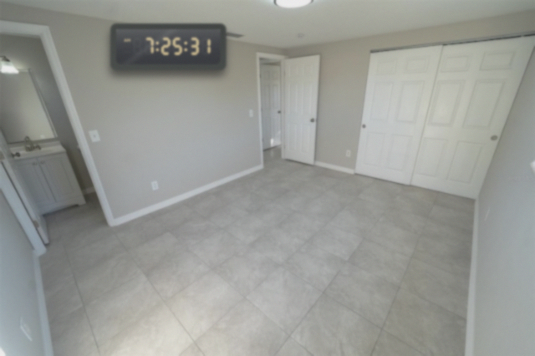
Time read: 7.25.31
